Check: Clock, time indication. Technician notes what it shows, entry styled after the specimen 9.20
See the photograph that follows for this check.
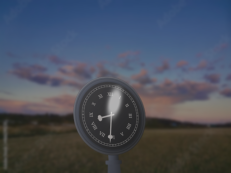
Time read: 8.31
